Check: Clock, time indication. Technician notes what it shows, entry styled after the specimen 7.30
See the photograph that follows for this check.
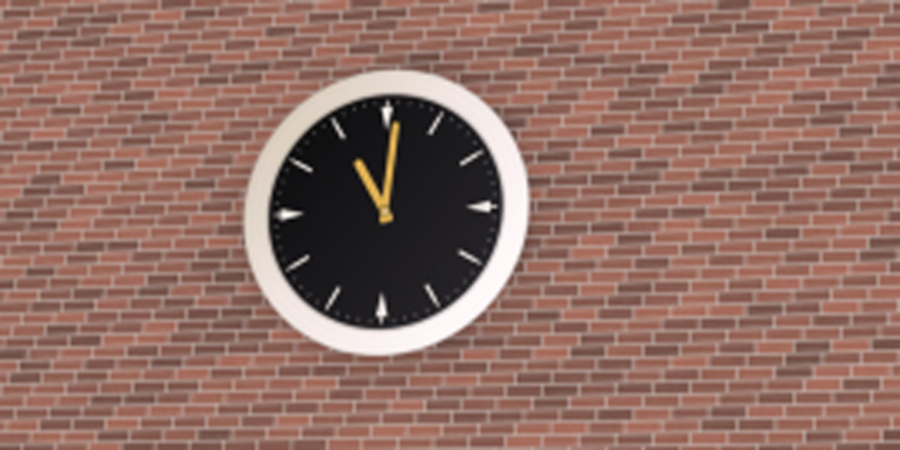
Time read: 11.01
